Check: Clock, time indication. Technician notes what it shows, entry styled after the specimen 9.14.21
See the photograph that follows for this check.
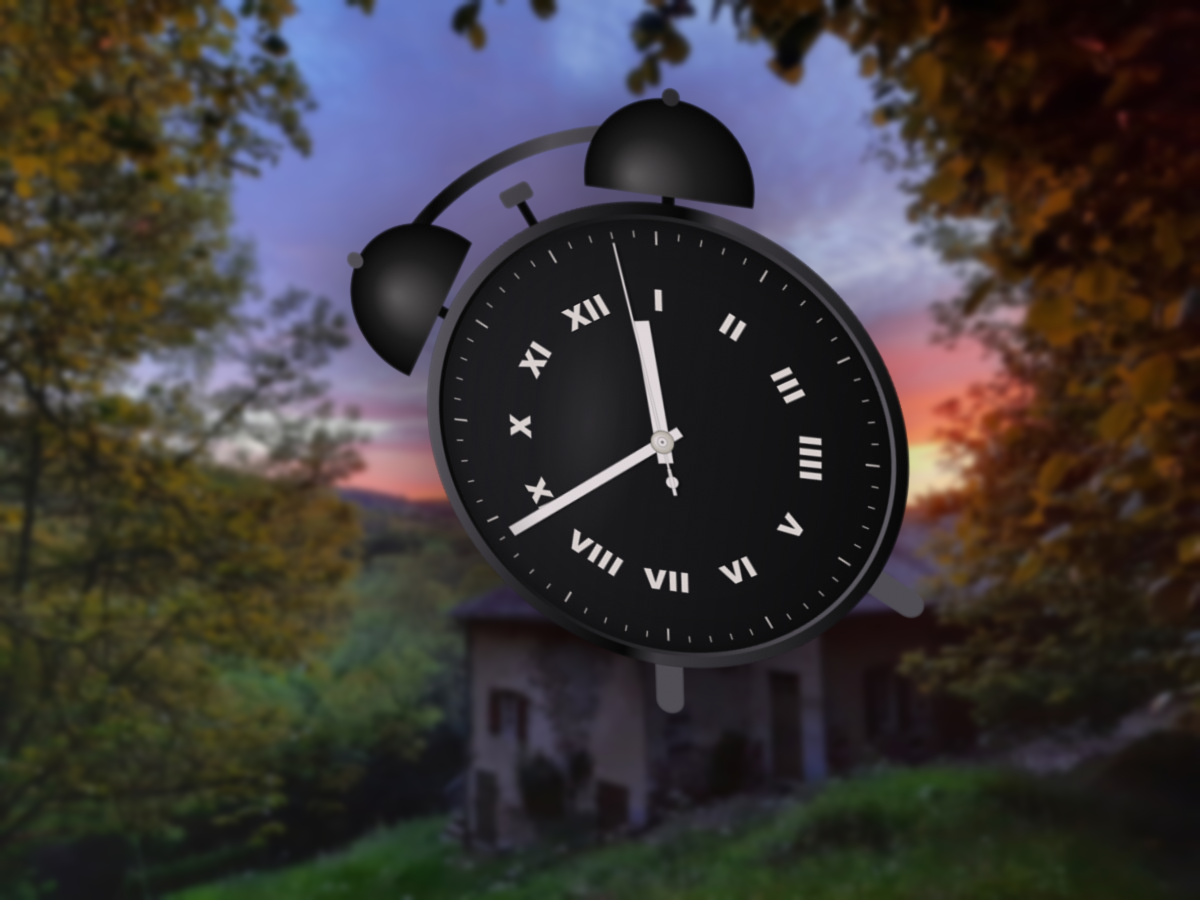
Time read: 12.44.03
